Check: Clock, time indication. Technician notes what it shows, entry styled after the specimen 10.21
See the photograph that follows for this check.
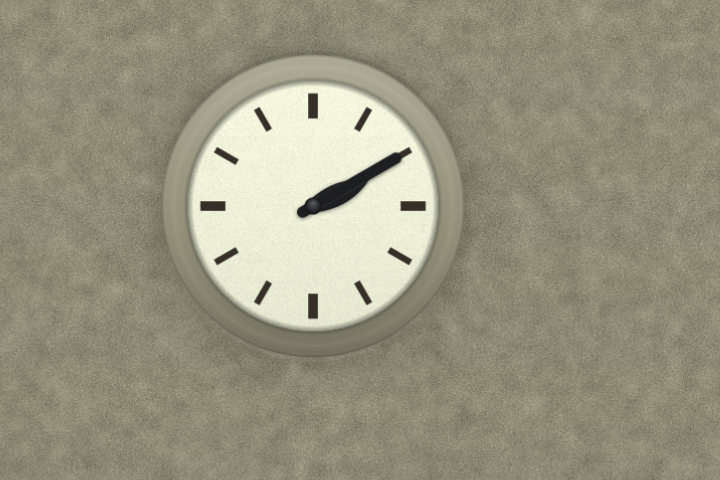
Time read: 2.10
